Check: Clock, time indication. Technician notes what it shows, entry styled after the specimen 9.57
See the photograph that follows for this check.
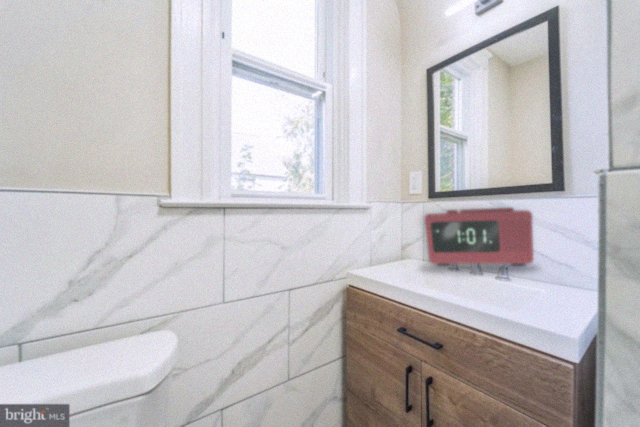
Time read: 1.01
